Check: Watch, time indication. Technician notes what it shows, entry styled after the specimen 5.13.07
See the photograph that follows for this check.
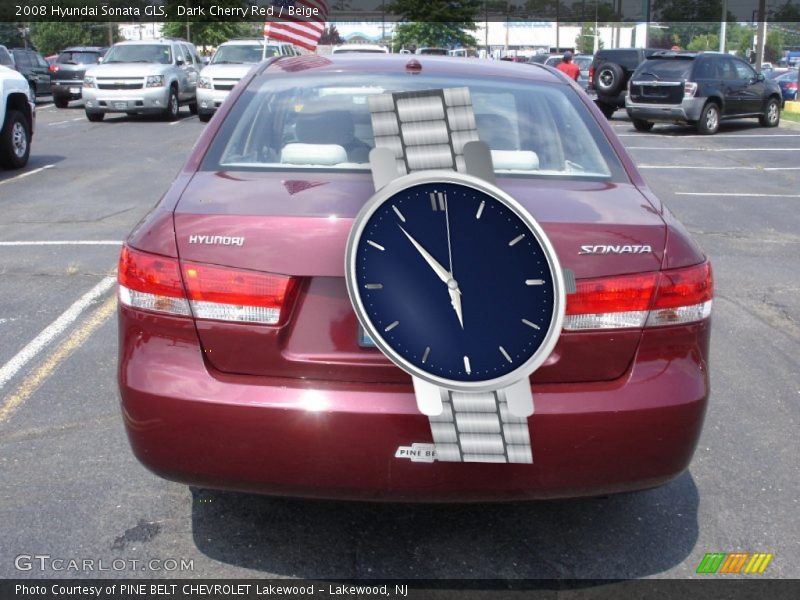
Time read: 5.54.01
